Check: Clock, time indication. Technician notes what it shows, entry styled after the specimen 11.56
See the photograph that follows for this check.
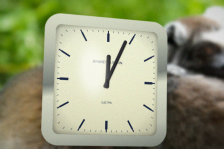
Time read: 12.04
